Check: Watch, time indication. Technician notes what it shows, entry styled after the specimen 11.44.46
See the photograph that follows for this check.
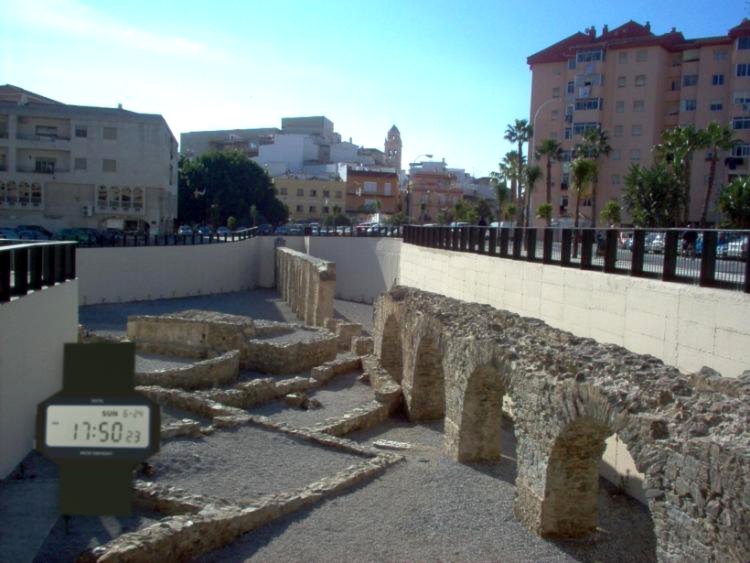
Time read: 17.50.23
